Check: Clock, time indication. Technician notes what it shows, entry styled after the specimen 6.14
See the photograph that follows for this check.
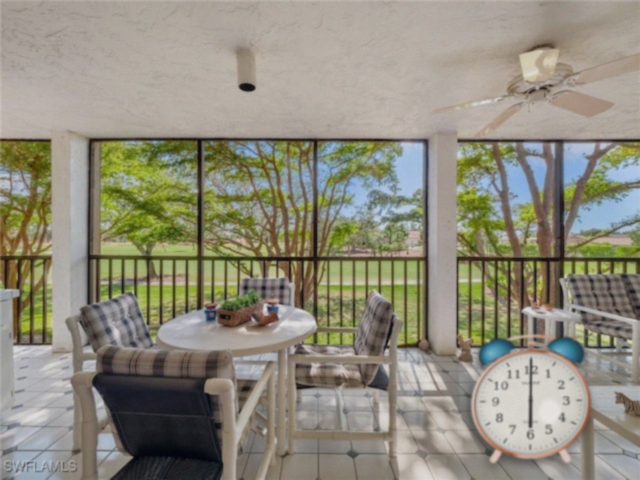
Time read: 6.00
